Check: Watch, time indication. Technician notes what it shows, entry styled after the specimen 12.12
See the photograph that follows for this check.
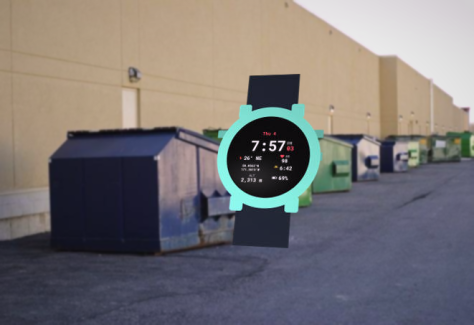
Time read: 7.57
